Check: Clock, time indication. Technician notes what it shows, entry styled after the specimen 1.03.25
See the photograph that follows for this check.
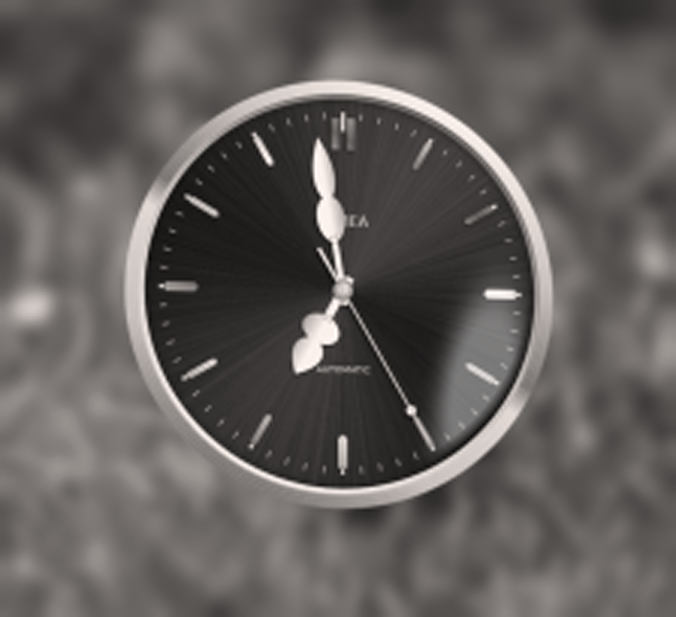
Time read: 6.58.25
